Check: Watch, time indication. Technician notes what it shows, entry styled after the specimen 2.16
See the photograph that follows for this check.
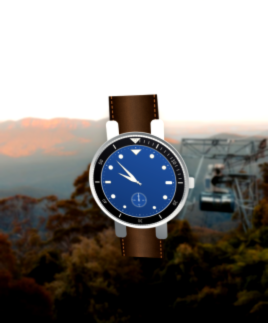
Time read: 9.53
